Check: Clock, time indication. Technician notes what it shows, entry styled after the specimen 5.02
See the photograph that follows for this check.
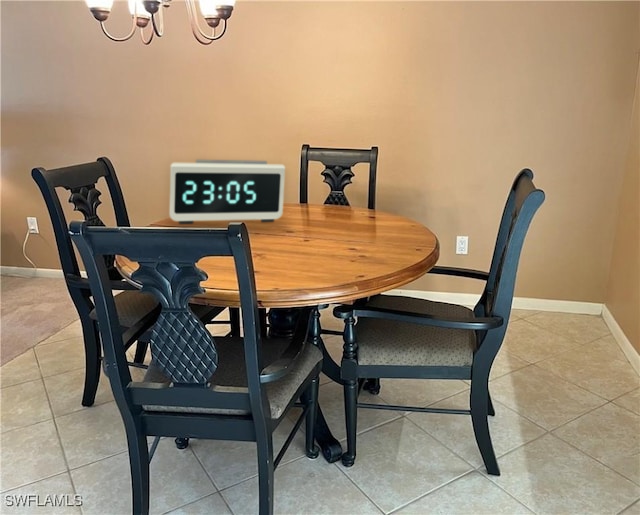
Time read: 23.05
